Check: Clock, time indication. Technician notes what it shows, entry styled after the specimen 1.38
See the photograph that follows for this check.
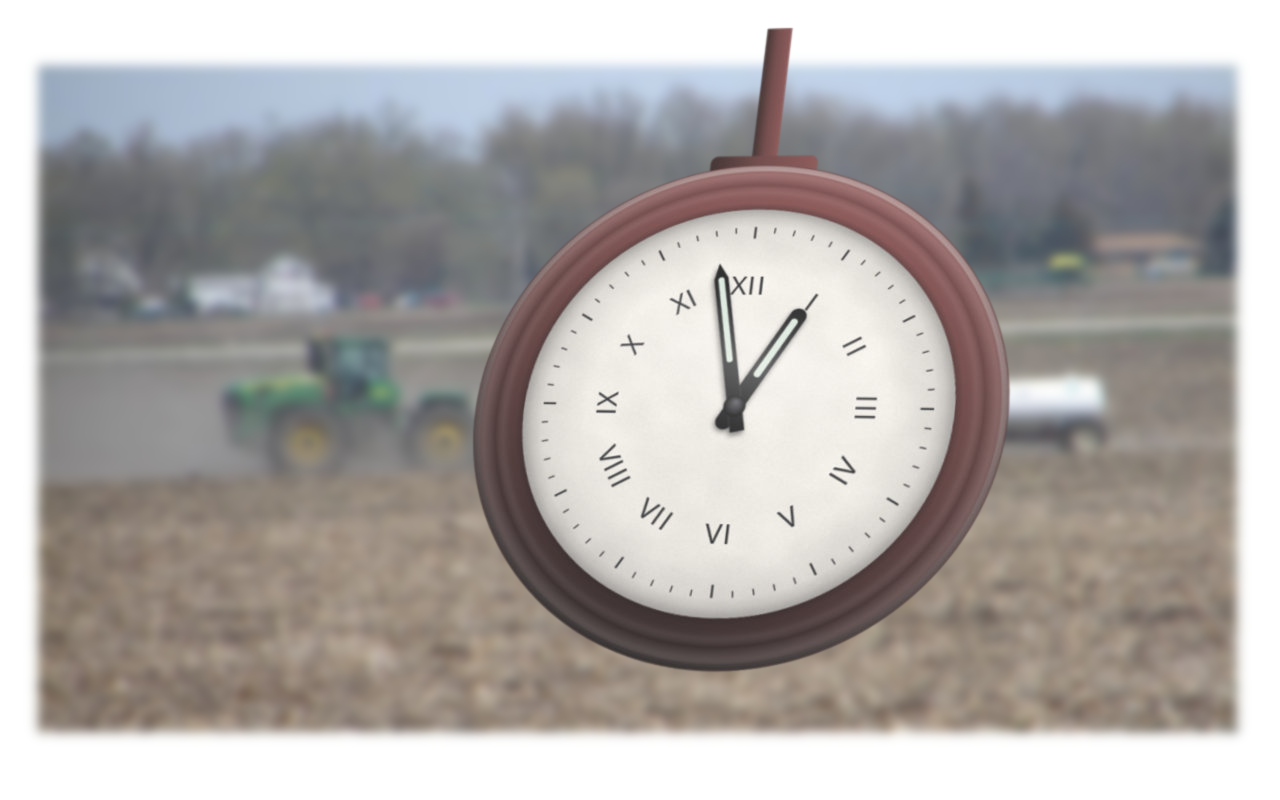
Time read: 12.58
